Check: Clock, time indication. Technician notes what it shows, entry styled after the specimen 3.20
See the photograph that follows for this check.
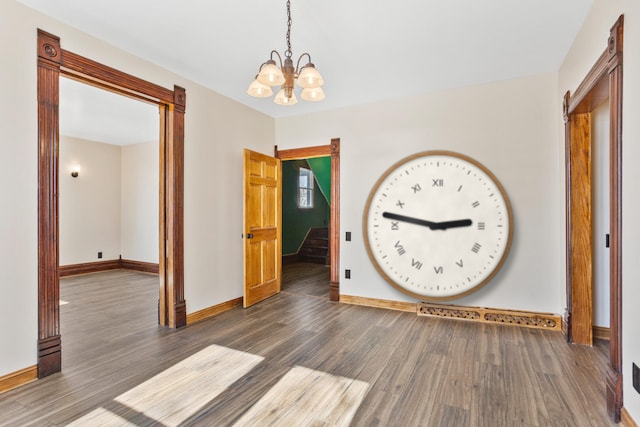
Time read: 2.47
